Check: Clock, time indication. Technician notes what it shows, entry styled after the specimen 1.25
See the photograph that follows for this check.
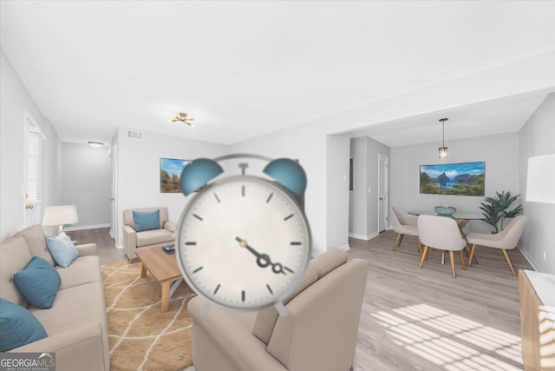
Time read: 4.21
